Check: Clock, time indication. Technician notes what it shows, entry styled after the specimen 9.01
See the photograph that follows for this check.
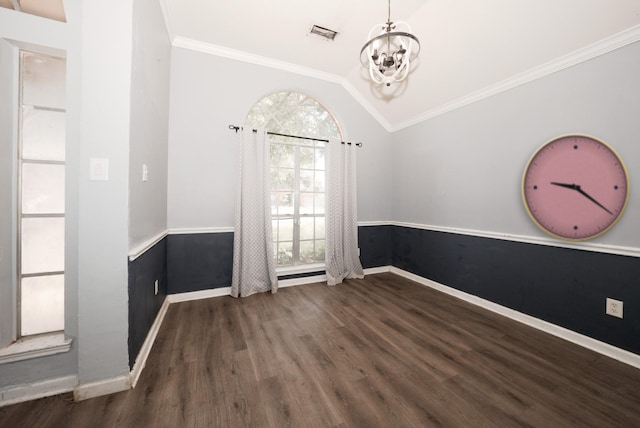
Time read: 9.21
